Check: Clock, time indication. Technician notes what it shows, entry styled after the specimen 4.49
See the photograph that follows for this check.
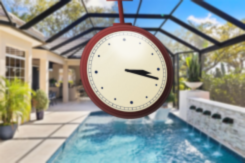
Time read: 3.18
